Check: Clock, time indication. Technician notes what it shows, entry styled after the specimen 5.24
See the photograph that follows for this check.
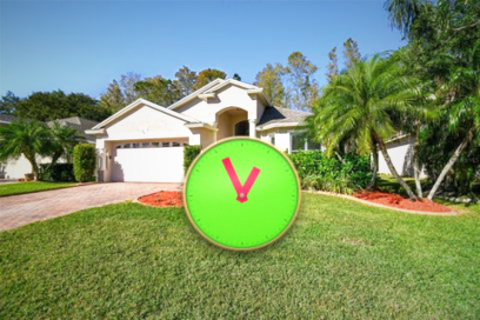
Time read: 12.56
